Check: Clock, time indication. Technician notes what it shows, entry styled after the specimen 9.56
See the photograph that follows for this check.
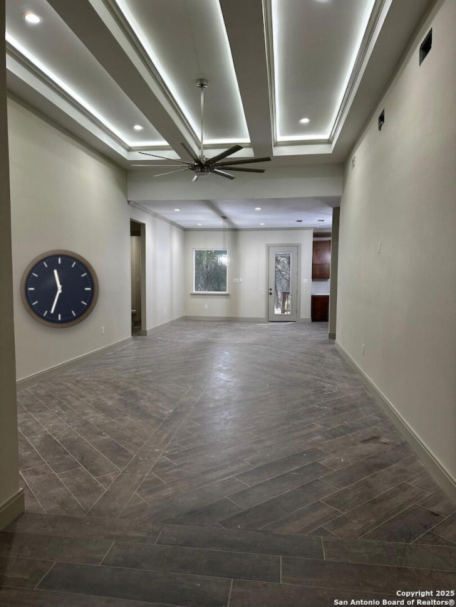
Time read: 11.33
